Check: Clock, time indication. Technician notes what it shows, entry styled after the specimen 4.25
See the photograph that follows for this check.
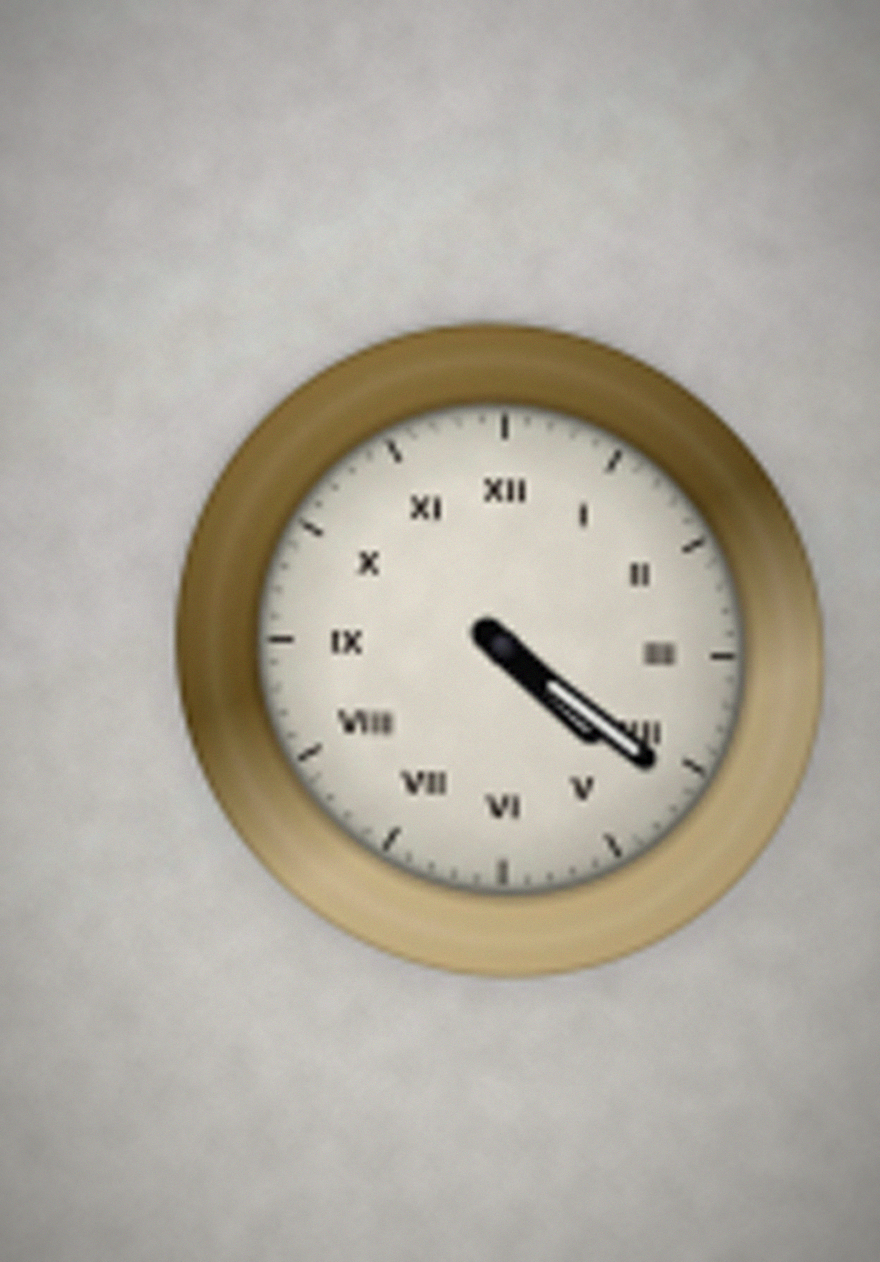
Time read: 4.21
